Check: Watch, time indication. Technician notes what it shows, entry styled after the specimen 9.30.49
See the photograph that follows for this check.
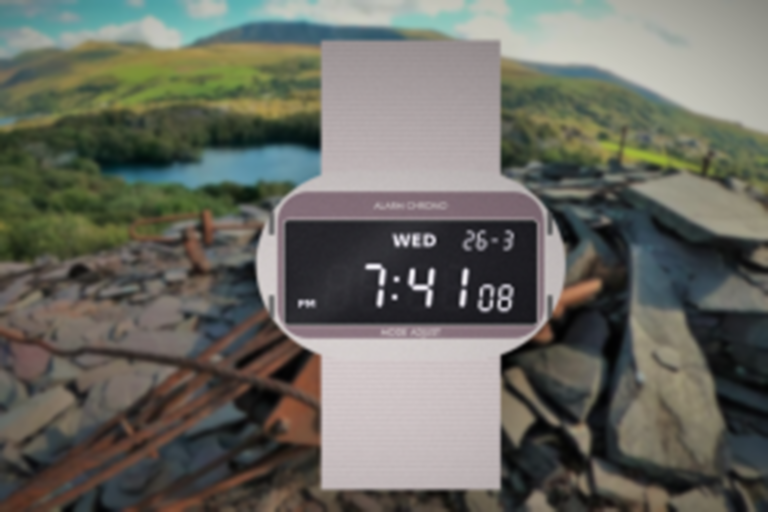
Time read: 7.41.08
